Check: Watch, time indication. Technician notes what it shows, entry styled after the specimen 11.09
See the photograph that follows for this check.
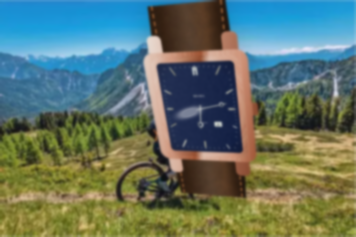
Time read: 6.13
